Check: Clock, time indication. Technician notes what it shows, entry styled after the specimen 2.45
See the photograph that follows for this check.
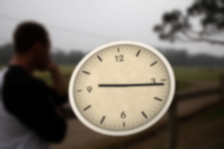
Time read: 9.16
